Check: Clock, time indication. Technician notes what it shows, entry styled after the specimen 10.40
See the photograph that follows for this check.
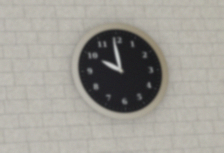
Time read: 9.59
